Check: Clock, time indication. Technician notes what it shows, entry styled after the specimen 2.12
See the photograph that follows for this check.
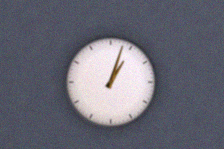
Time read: 1.03
